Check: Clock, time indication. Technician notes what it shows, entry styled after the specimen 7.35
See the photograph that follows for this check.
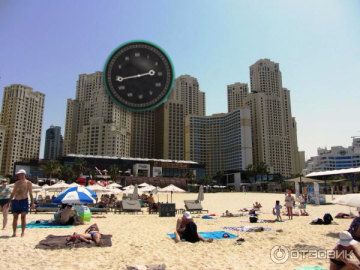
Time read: 2.44
